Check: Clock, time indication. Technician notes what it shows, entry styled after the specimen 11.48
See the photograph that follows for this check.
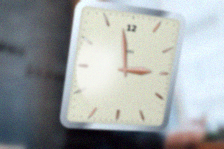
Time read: 2.58
